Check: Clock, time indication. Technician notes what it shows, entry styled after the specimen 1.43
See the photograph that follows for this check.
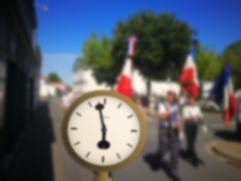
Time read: 5.58
